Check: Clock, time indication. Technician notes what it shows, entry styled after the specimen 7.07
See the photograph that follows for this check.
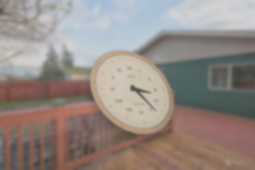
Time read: 3.24
